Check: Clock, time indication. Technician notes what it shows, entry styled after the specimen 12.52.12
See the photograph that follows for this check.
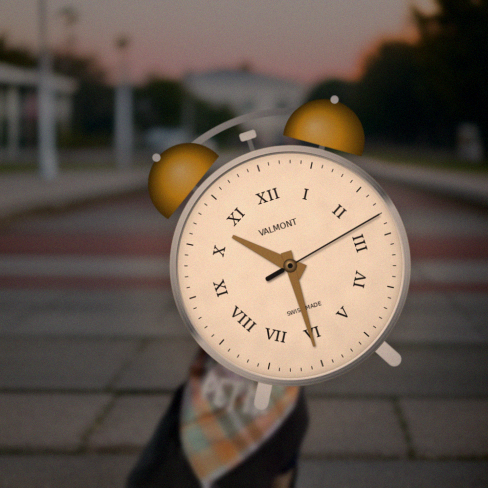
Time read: 10.30.13
